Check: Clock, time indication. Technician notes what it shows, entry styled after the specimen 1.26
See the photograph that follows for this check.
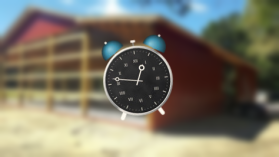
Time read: 12.47
